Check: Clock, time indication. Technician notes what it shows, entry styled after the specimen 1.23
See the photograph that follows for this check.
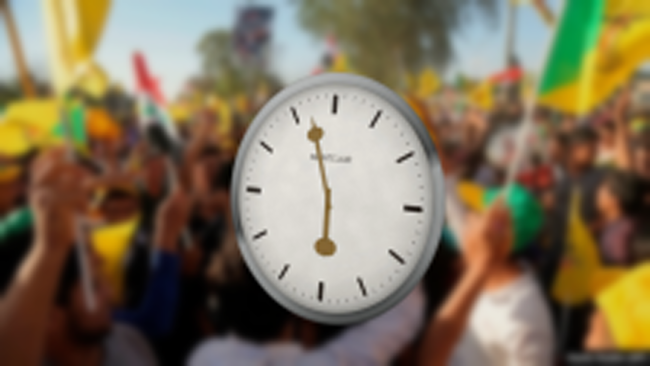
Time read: 5.57
